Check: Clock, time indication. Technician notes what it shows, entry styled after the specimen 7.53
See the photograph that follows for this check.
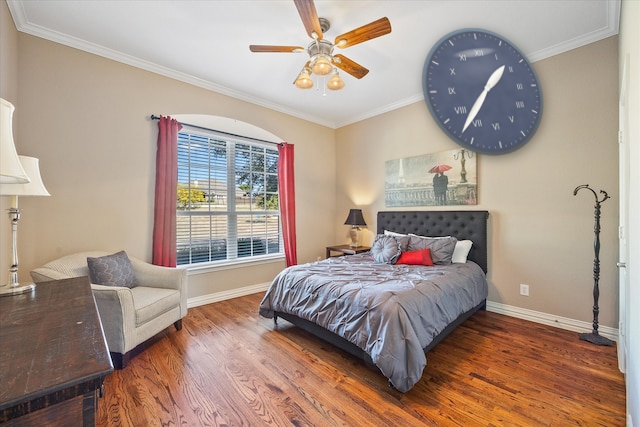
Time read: 1.37
